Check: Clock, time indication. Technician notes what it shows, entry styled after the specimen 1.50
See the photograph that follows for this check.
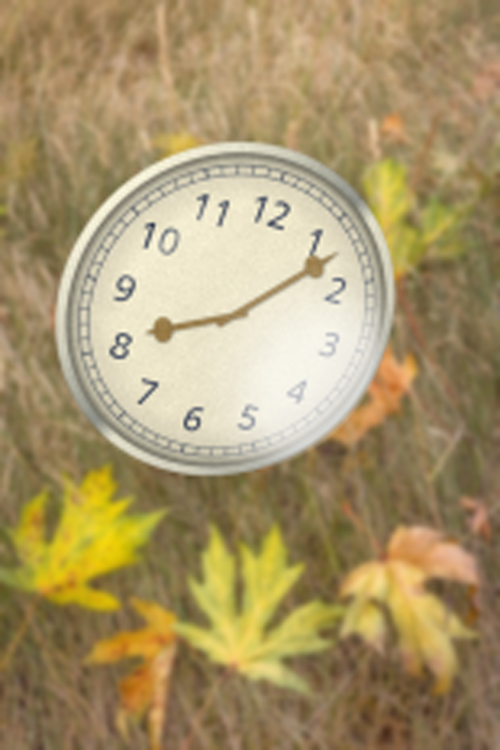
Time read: 8.07
